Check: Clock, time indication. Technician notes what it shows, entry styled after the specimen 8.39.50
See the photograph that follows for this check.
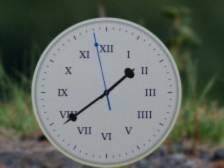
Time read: 1.38.58
